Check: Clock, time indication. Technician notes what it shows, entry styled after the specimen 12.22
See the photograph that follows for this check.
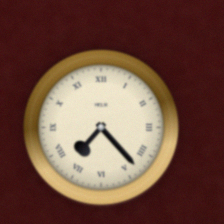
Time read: 7.23
